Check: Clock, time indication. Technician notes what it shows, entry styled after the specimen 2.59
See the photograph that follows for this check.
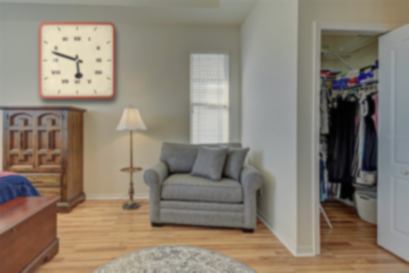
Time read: 5.48
